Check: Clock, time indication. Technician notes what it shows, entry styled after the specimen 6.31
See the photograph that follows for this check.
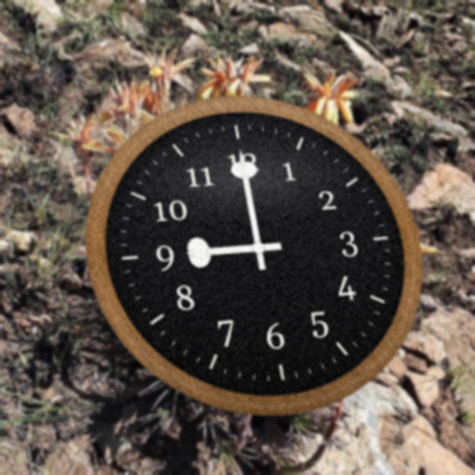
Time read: 9.00
